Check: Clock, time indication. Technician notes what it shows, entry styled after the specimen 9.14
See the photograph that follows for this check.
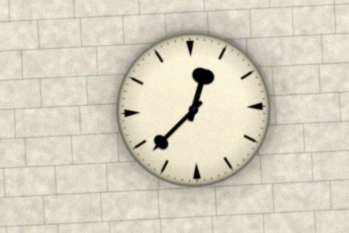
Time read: 12.38
